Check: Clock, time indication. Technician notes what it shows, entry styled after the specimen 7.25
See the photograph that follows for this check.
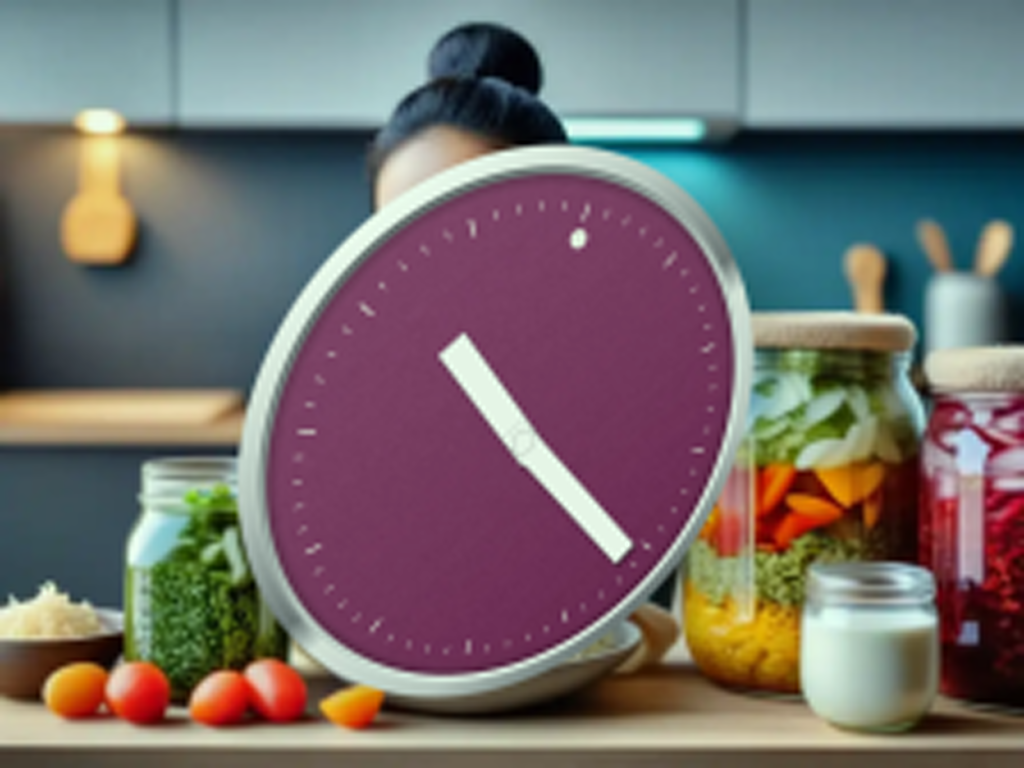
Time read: 10.21
